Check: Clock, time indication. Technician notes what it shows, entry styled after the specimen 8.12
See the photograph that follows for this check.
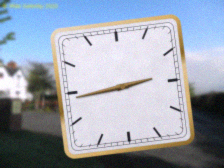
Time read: 2.44
